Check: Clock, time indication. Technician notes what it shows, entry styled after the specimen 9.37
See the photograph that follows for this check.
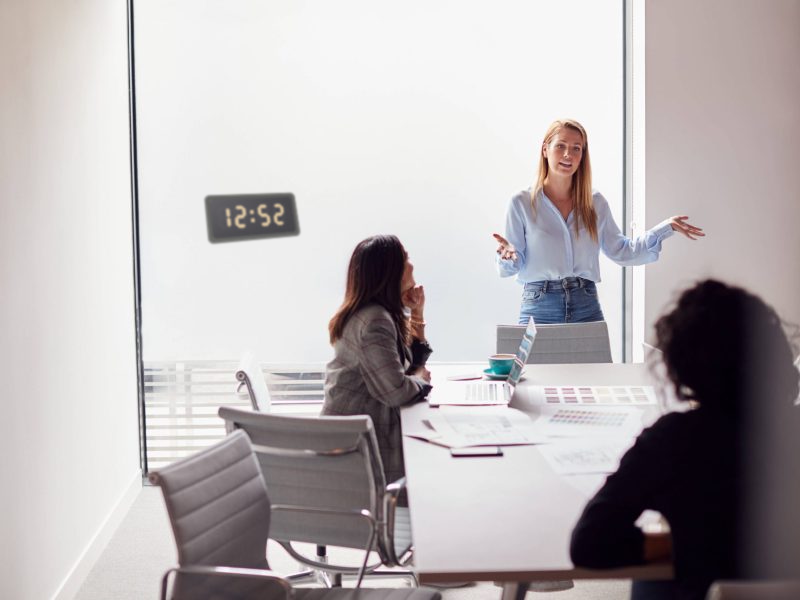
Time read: 12.52
